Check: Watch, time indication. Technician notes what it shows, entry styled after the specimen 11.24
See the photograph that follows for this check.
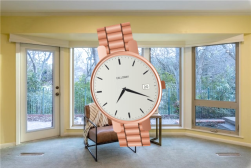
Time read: 7.19
